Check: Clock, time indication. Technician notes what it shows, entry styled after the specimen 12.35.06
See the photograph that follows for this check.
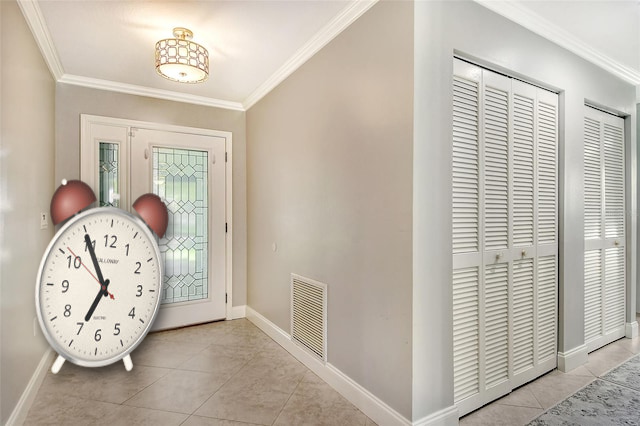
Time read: 6.54.51
